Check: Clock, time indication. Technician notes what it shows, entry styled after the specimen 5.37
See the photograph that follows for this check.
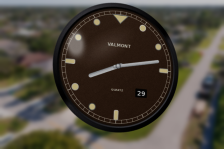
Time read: 8.13
